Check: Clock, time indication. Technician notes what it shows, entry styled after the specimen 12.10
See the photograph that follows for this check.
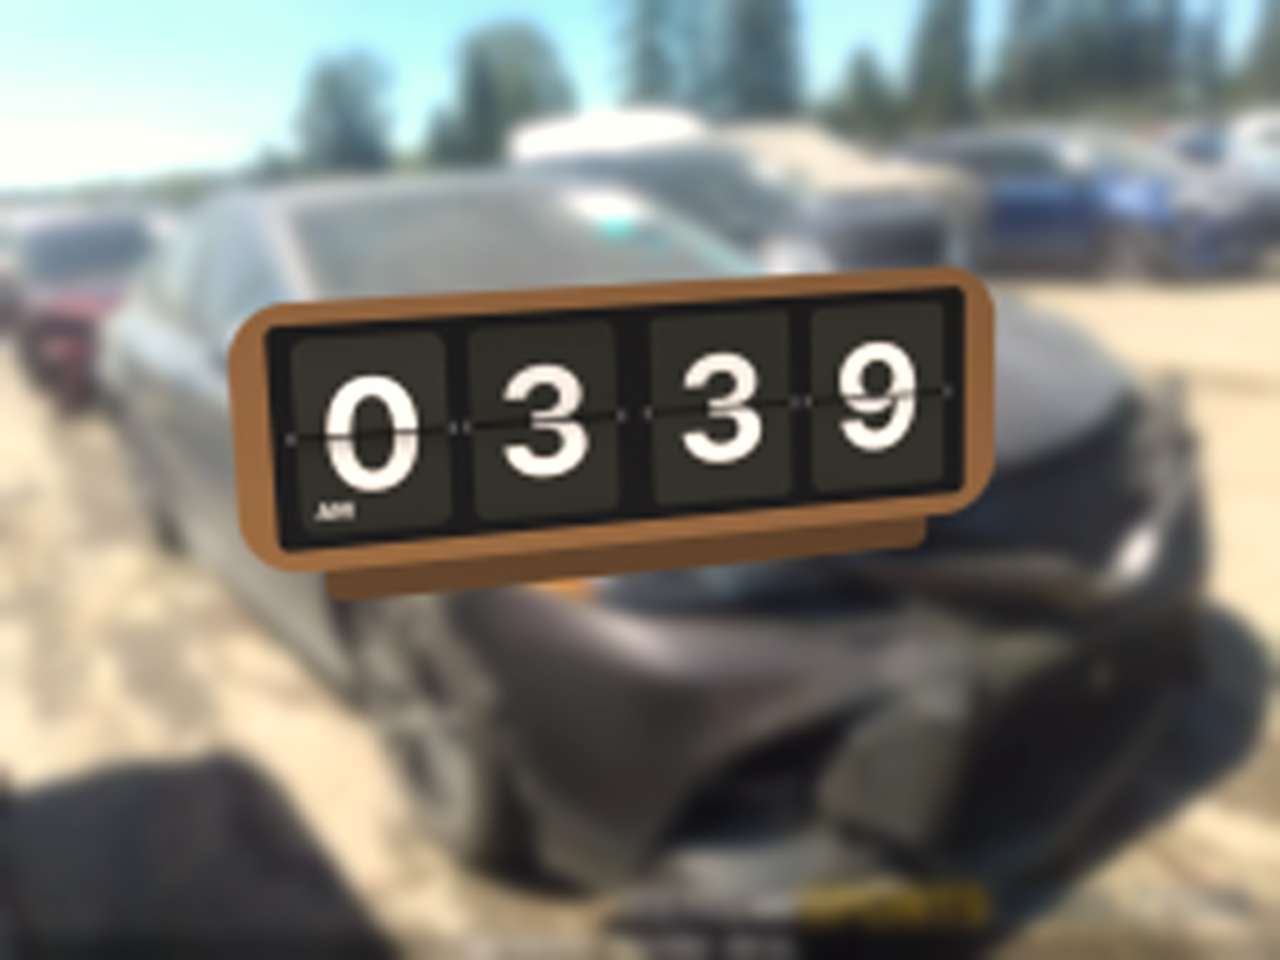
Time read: 3.39
